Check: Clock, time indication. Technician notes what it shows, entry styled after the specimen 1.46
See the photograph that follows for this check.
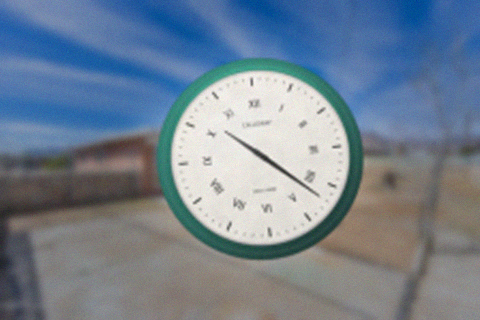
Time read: 10.22
